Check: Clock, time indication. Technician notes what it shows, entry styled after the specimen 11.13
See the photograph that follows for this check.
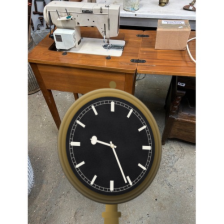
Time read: 9.26
